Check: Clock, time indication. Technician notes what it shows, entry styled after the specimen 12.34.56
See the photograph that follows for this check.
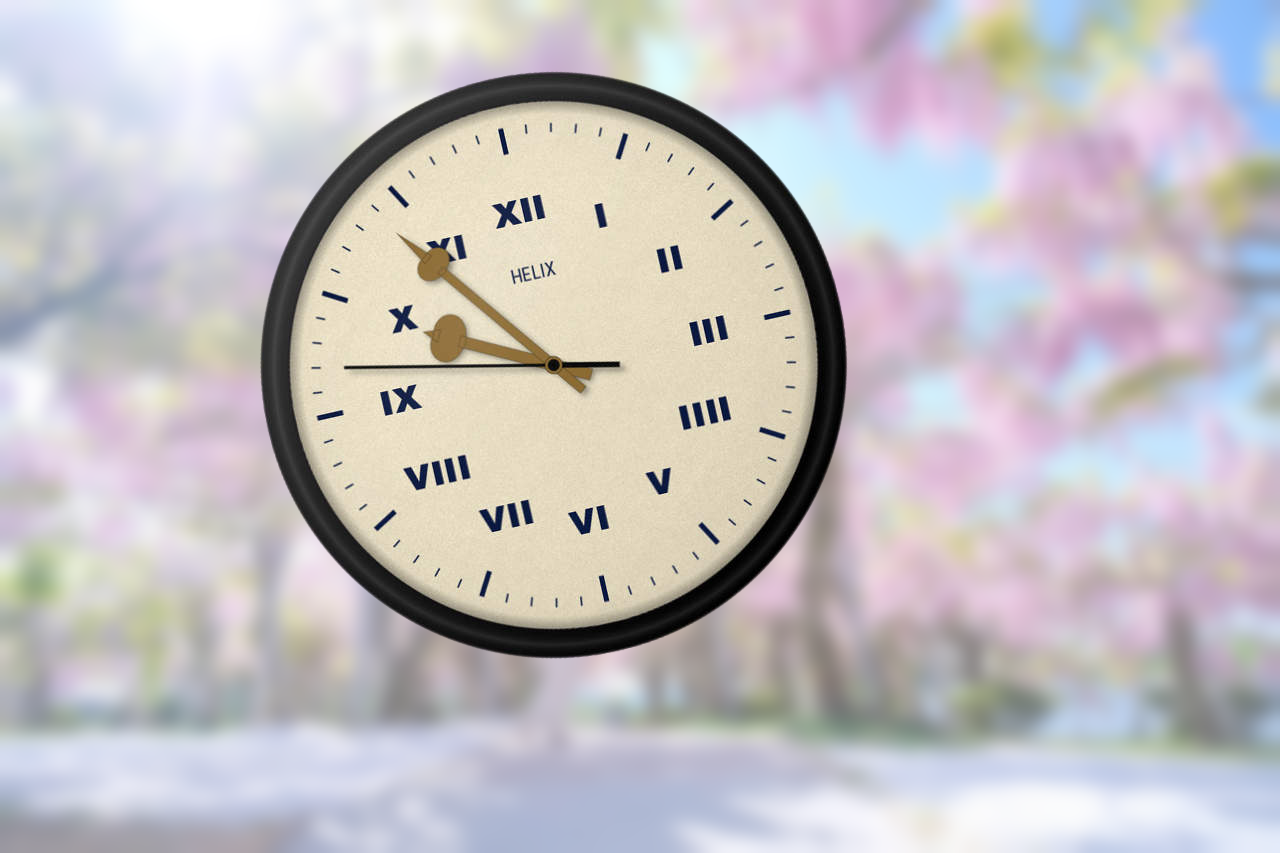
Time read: 9.53.47
